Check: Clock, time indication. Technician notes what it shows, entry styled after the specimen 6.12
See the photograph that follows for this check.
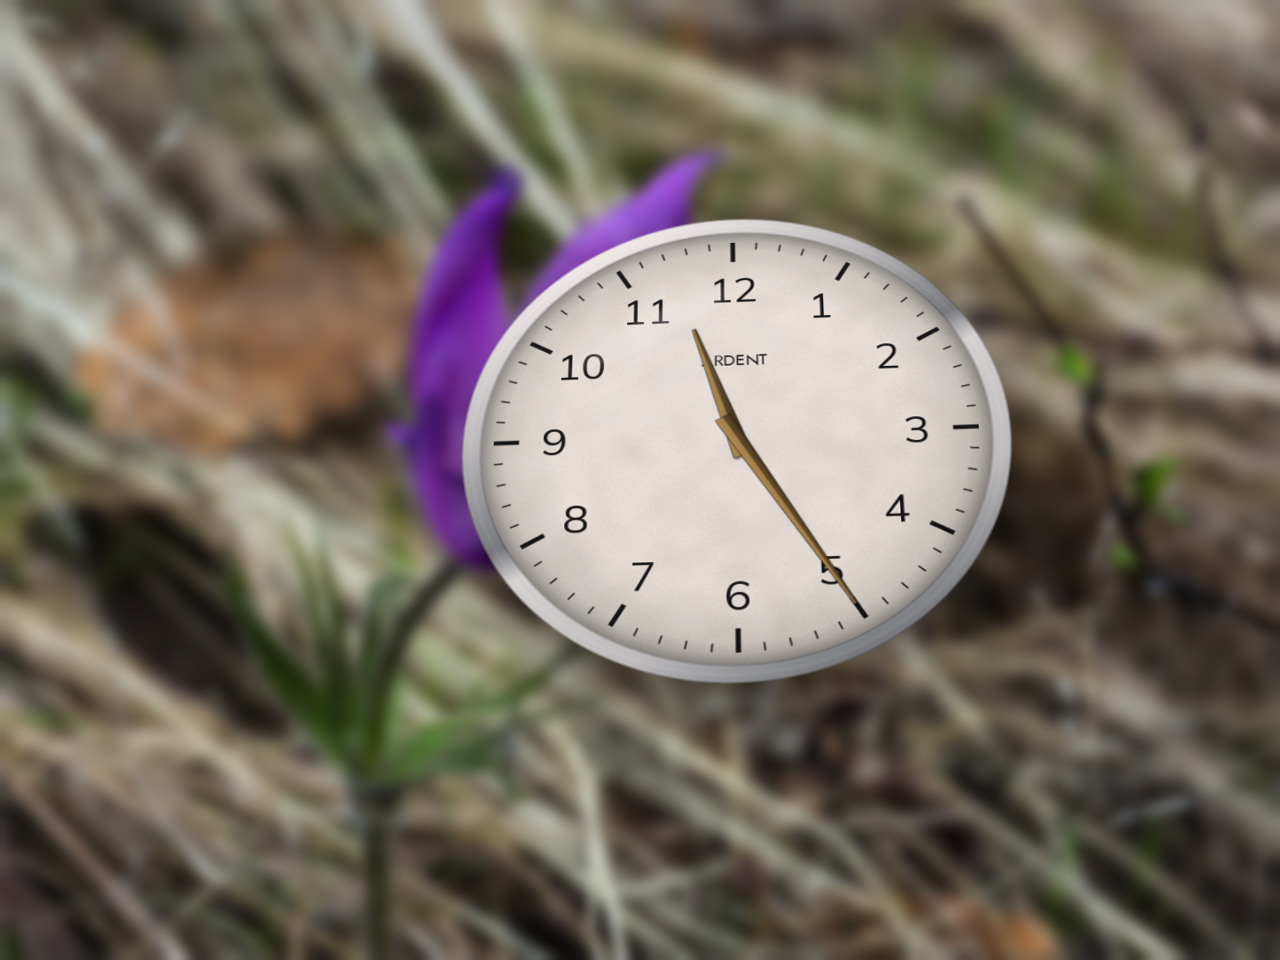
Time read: 11.25
